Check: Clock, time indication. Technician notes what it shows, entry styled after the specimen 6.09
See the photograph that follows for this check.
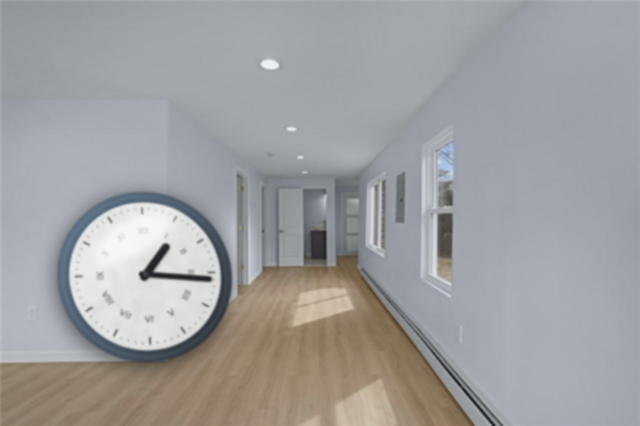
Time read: 1.16
